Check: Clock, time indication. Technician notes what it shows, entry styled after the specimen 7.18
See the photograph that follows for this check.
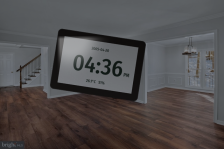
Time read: 4.36
